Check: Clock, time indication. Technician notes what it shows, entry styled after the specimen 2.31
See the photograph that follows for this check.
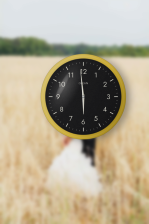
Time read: 5.59
